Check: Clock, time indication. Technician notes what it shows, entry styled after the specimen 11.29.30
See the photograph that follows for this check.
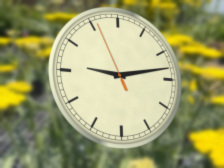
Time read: 9.12.56
